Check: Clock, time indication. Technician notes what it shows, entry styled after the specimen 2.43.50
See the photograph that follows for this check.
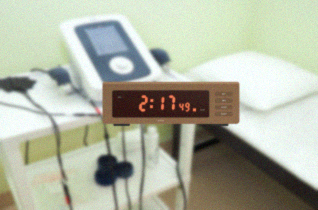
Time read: 2.17.49
